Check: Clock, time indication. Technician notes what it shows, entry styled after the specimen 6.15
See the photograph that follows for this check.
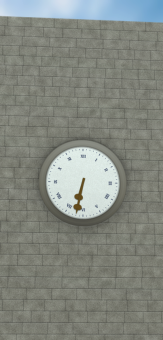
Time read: 6.32
